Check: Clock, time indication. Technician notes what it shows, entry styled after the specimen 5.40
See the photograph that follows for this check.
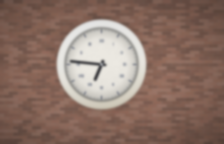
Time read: 6.46
